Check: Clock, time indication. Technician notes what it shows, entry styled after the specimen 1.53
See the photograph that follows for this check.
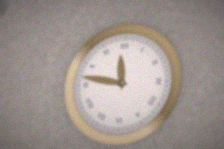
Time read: 11.47
